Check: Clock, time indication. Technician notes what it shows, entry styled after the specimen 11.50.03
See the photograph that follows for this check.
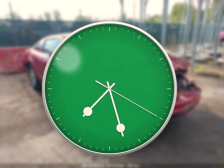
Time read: 7.27.20
